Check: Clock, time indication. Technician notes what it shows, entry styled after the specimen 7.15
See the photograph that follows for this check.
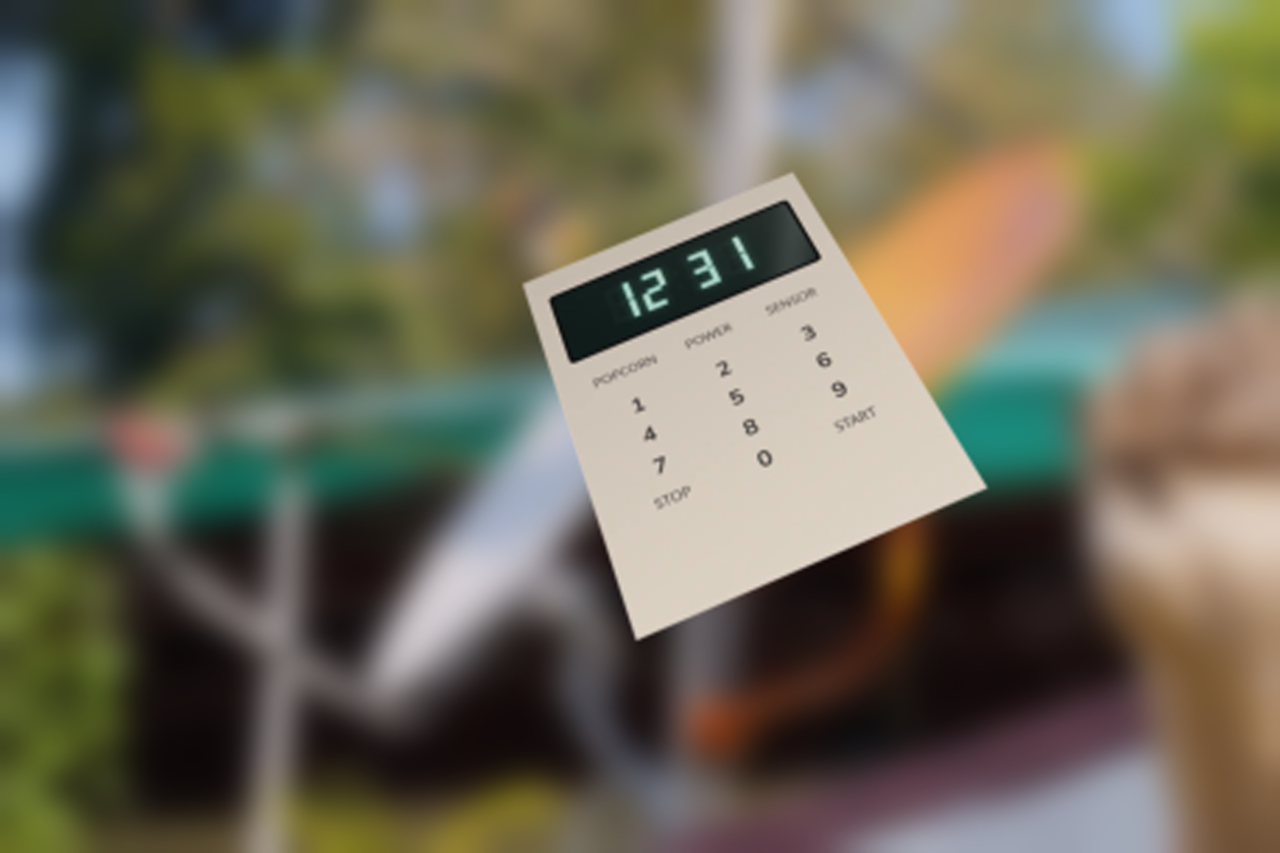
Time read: 12.31
